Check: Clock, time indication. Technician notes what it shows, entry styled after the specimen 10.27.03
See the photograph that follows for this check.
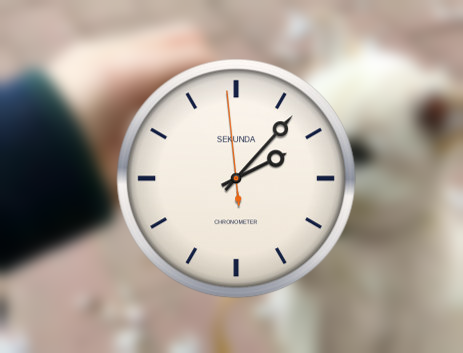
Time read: 2.06.59
